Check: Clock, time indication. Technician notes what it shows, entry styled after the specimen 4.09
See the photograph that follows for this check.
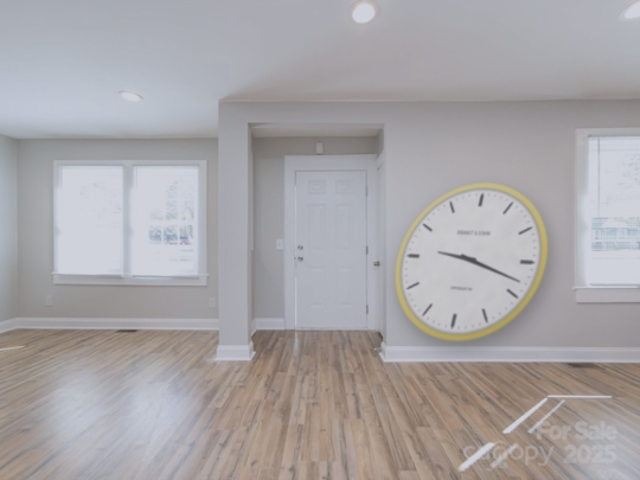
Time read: 9.18
